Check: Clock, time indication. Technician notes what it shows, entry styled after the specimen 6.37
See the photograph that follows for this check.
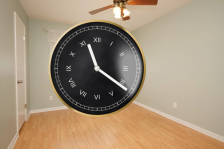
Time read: 11.21
